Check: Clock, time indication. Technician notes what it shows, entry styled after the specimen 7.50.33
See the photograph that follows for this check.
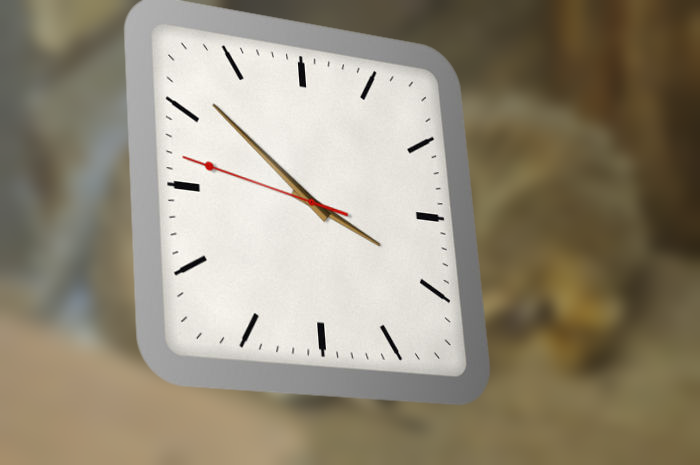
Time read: 3.51.47
